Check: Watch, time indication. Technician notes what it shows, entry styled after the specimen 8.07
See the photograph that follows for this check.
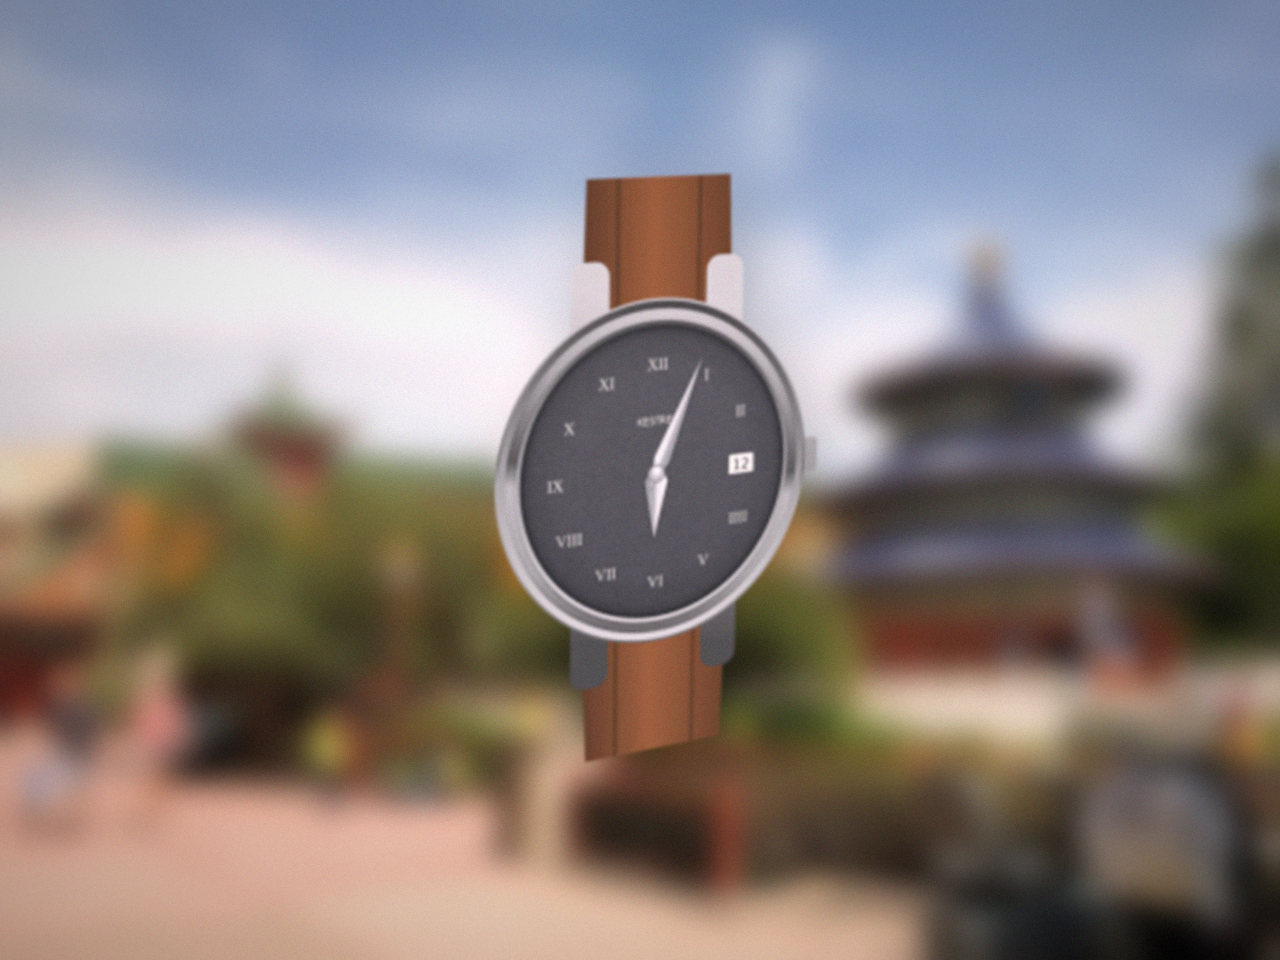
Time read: 6.04
